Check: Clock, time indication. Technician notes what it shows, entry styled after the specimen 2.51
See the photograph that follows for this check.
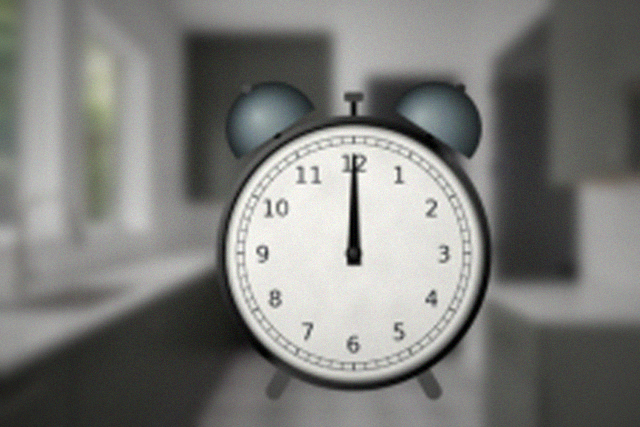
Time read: 12.00
